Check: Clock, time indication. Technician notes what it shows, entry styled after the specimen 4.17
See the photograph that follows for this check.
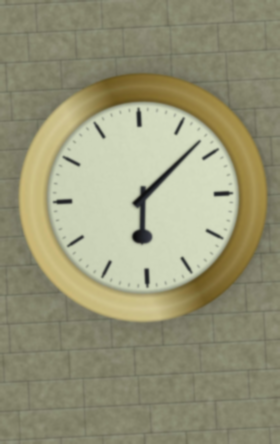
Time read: 6.08
